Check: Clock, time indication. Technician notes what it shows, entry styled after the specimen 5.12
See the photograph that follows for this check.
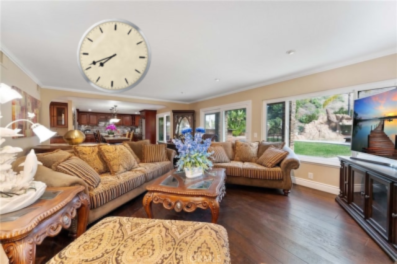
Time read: 7.41
